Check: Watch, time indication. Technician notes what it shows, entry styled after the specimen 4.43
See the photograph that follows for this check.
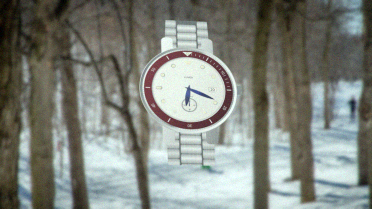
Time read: 6.19
